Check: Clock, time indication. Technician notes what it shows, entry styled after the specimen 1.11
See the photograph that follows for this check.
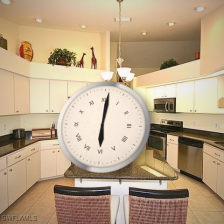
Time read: 6.01
